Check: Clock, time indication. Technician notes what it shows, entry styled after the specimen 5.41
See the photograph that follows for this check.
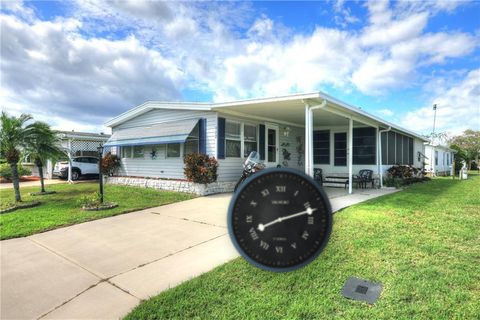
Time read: 8.12
